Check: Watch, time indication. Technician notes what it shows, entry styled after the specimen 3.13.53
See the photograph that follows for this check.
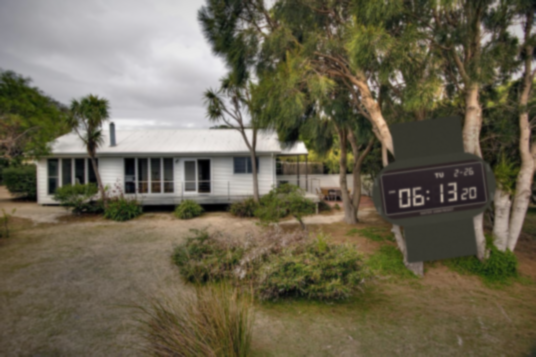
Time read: 6.13.20
